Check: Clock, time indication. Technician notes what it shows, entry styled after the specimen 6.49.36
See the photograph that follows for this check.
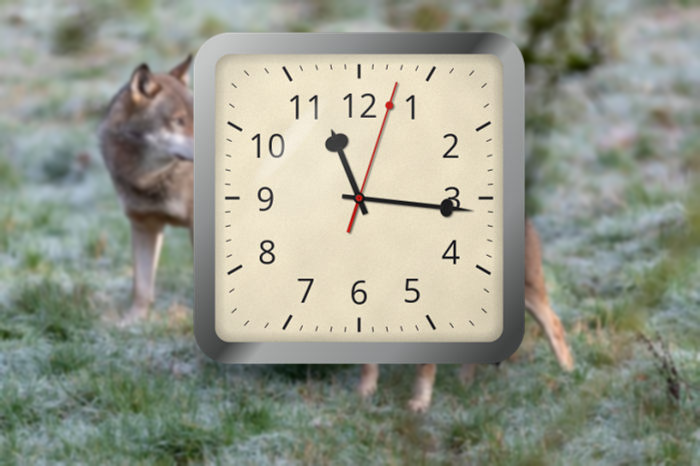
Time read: 11.16.03
